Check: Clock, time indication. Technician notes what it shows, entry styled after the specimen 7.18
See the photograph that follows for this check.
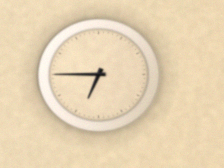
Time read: 6.45
